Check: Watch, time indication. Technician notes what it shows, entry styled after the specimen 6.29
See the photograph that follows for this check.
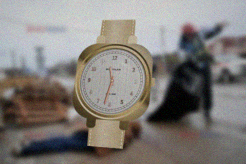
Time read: 11.32
